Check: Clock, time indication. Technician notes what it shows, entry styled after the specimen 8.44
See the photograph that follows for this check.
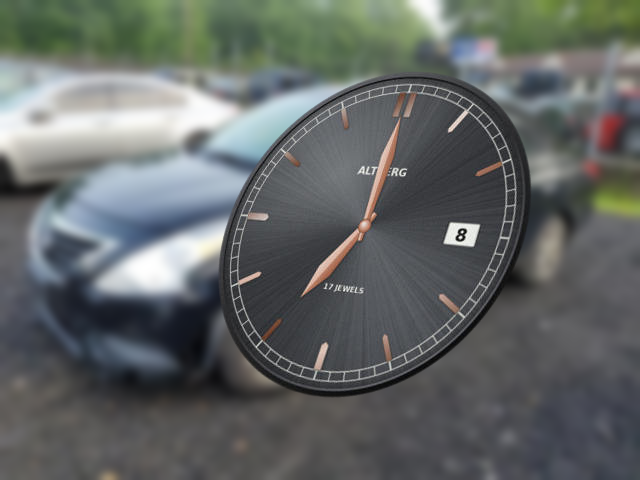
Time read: 7.00
